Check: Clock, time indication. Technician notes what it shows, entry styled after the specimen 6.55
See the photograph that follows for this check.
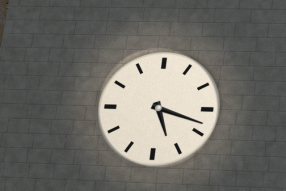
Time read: 5.18
